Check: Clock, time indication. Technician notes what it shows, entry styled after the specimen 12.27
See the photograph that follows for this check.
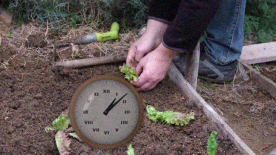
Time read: 1.08
